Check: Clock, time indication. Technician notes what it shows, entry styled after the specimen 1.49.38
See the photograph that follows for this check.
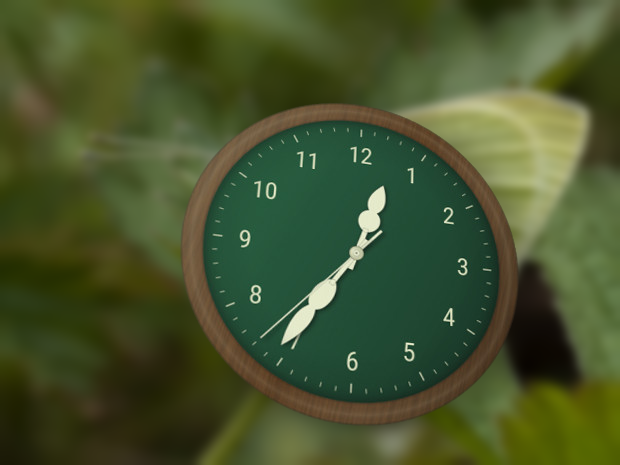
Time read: 12.35.37
